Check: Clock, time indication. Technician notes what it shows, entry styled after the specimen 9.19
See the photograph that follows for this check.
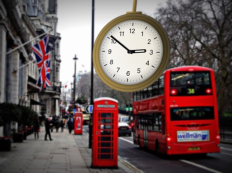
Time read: 2.51
